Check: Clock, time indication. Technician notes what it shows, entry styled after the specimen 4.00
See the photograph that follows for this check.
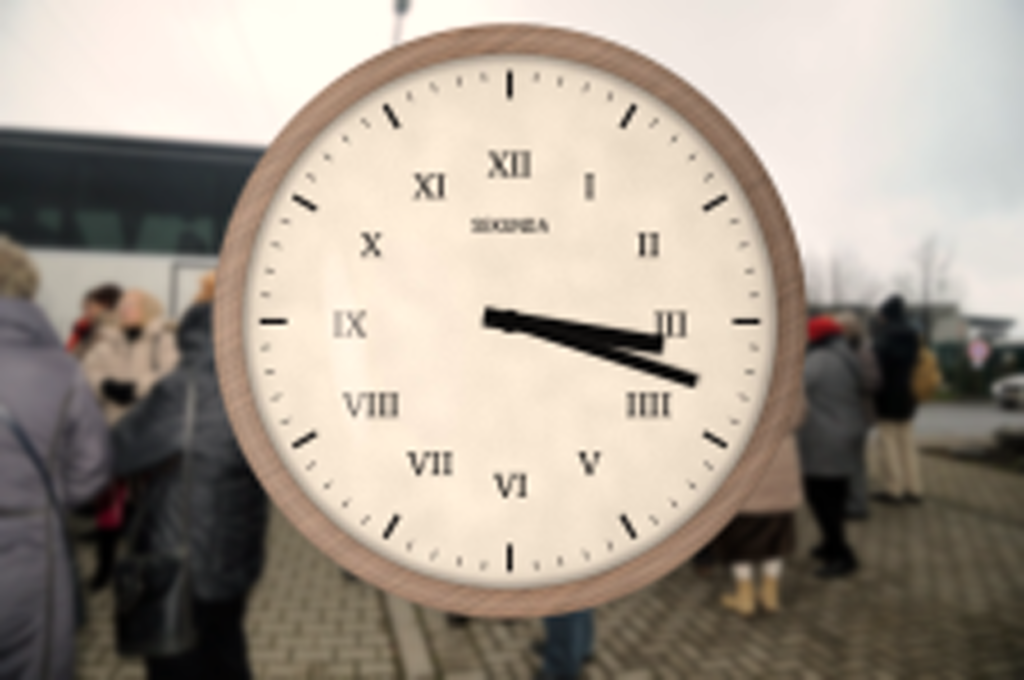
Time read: 3.18
